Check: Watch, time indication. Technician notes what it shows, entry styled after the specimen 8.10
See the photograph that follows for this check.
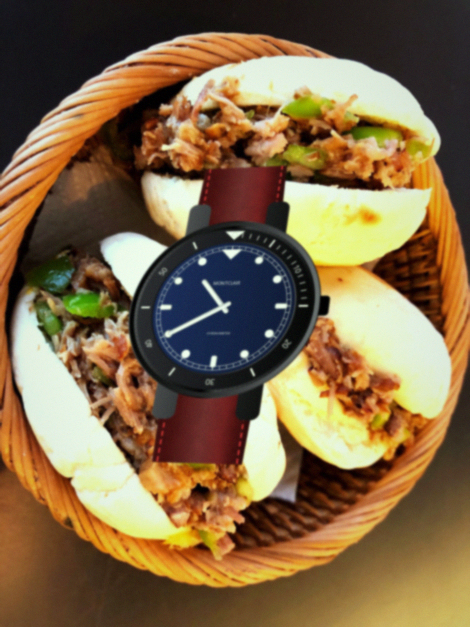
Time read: 10.40
